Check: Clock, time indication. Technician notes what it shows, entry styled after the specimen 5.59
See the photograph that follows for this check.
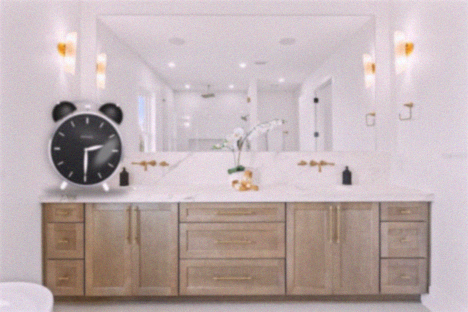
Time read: 2.30
